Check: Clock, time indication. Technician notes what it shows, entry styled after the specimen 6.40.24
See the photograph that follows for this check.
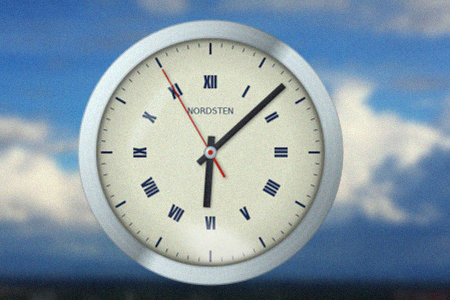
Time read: 6.07.55
